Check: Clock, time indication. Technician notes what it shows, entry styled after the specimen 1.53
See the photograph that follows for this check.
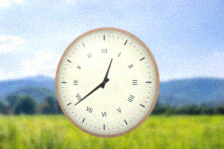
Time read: 12.39
